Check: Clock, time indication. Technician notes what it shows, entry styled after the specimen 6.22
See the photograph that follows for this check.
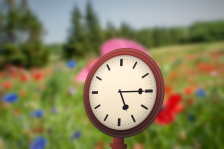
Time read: 5.15
